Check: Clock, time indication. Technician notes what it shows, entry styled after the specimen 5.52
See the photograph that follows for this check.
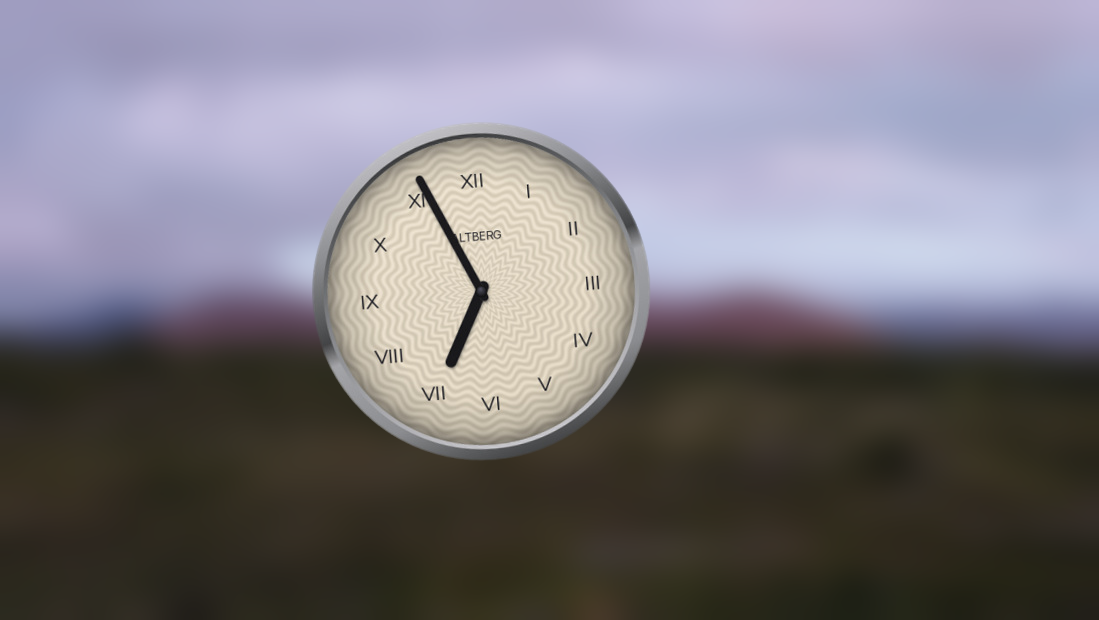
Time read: 6.56
